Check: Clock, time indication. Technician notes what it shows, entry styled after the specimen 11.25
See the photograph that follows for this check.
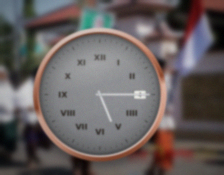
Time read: 5.15
